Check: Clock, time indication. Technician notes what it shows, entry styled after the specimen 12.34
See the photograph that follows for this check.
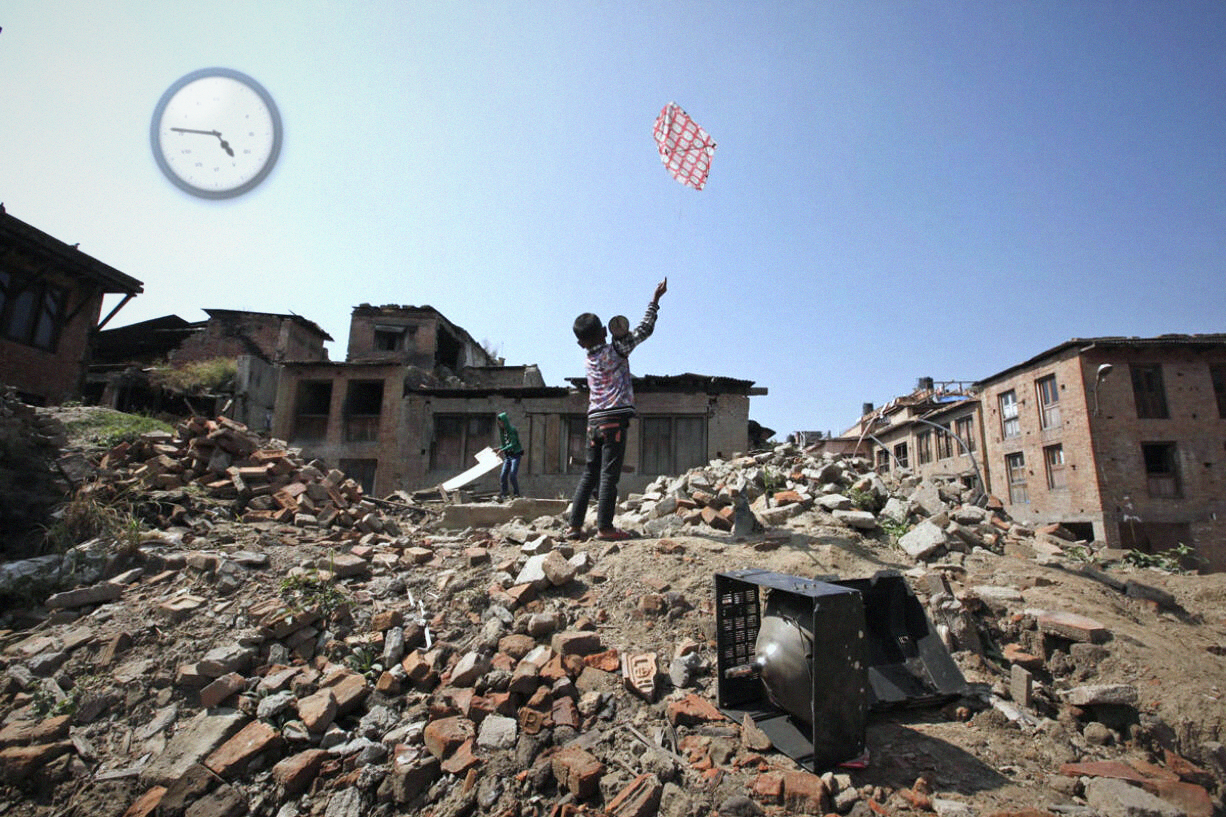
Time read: 4.46
